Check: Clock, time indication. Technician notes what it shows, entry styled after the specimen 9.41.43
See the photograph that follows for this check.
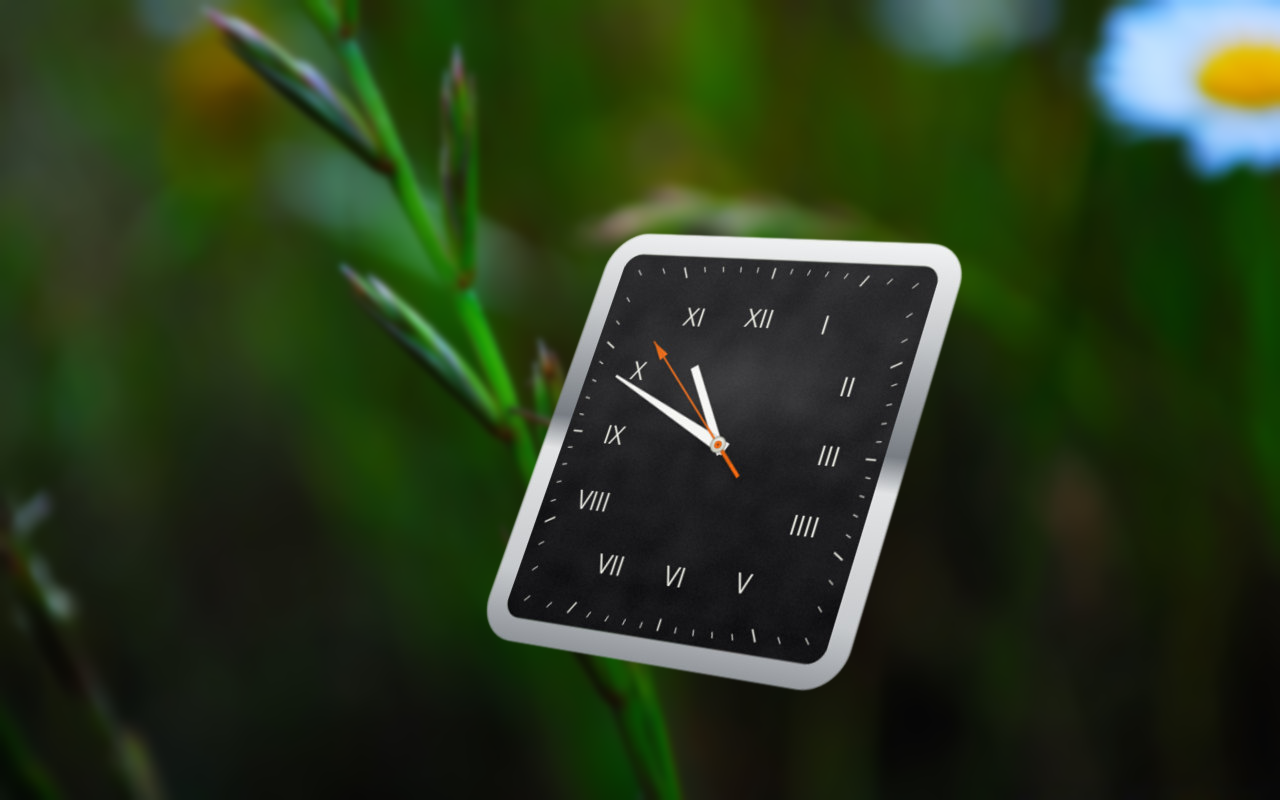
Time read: 10.48.52
